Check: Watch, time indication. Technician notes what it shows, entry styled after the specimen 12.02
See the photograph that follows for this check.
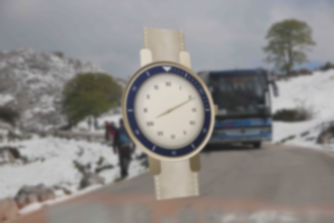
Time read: 8.11
